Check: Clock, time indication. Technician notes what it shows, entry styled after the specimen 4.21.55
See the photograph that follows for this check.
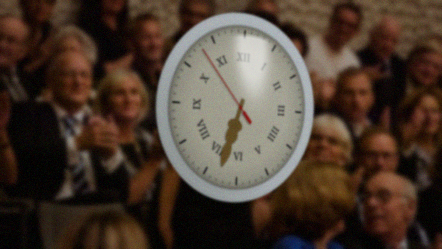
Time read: 6.32.53
